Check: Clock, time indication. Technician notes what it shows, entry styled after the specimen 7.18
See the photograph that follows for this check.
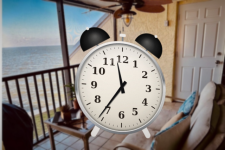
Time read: 11.36
